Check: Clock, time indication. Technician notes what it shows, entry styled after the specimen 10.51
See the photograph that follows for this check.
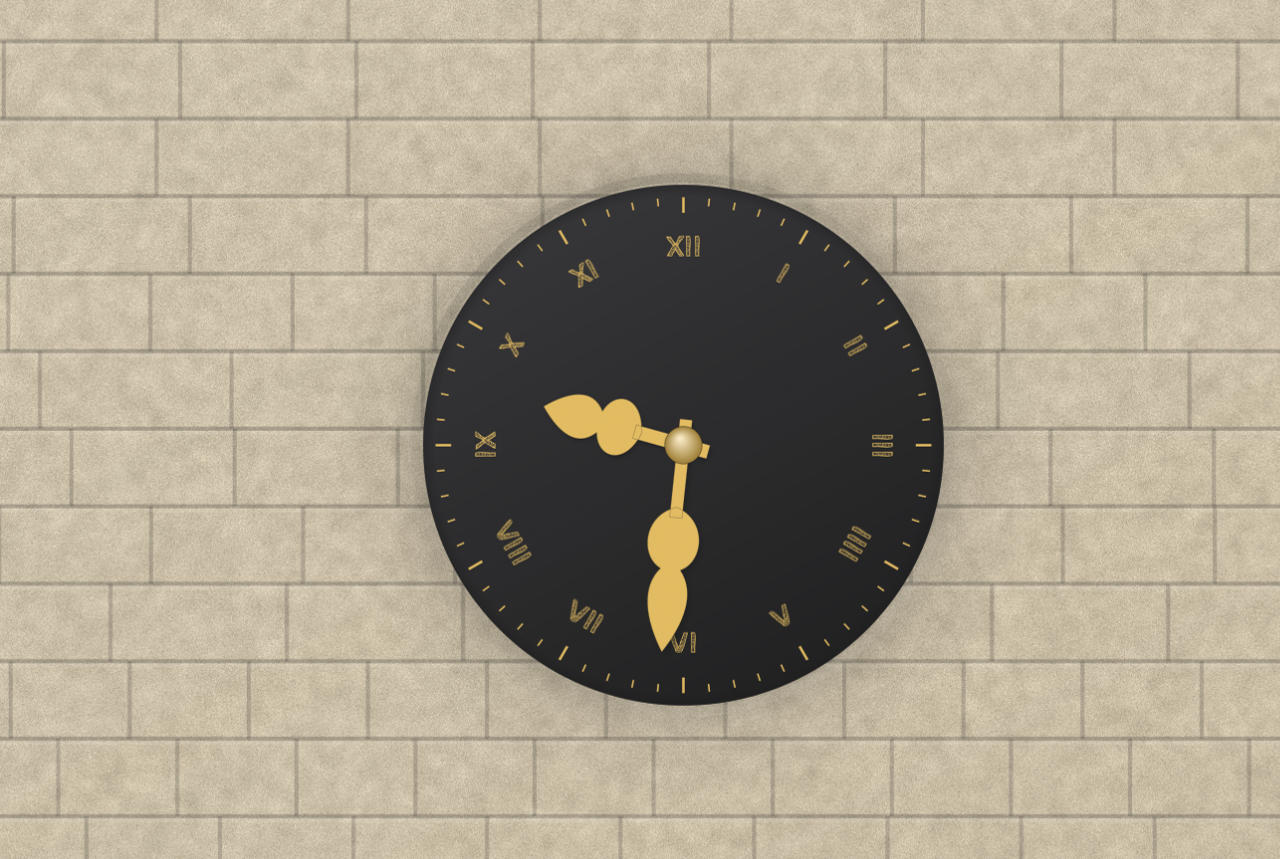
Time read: 9.31
